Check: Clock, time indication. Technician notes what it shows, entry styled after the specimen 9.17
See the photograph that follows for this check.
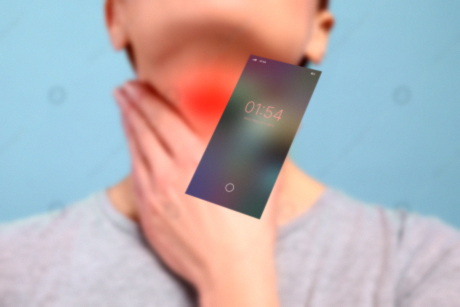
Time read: 1.54
